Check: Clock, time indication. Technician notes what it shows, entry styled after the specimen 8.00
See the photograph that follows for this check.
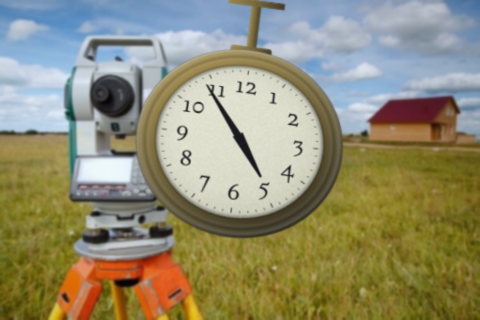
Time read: 4.54
